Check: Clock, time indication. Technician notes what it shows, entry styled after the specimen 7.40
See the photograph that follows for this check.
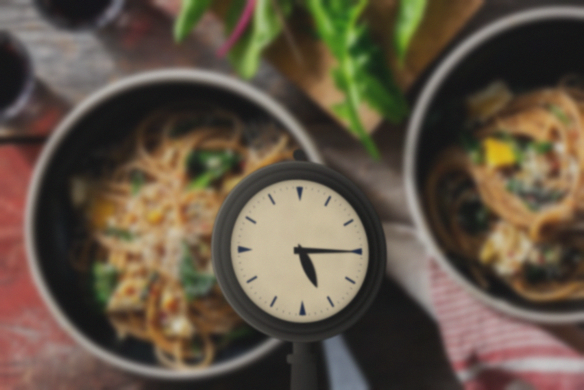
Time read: 5.15
